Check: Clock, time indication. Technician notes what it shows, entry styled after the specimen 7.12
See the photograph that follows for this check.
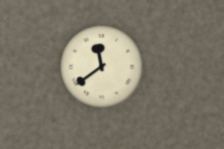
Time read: 11.39
